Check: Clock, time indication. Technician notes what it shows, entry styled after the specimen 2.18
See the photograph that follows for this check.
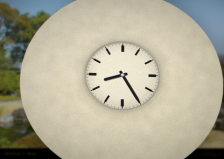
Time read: 8.25
